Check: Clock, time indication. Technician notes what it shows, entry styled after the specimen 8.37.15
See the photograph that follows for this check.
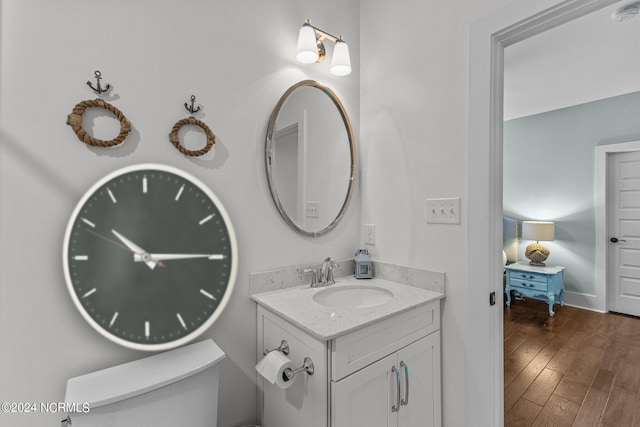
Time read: 10.14.49
